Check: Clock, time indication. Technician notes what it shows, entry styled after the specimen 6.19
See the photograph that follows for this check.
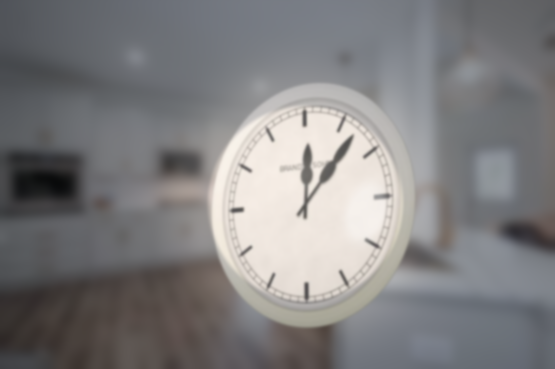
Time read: 12.07
